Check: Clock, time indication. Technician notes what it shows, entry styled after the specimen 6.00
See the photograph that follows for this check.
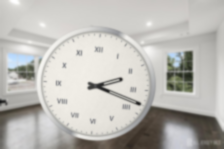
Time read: 2.18
